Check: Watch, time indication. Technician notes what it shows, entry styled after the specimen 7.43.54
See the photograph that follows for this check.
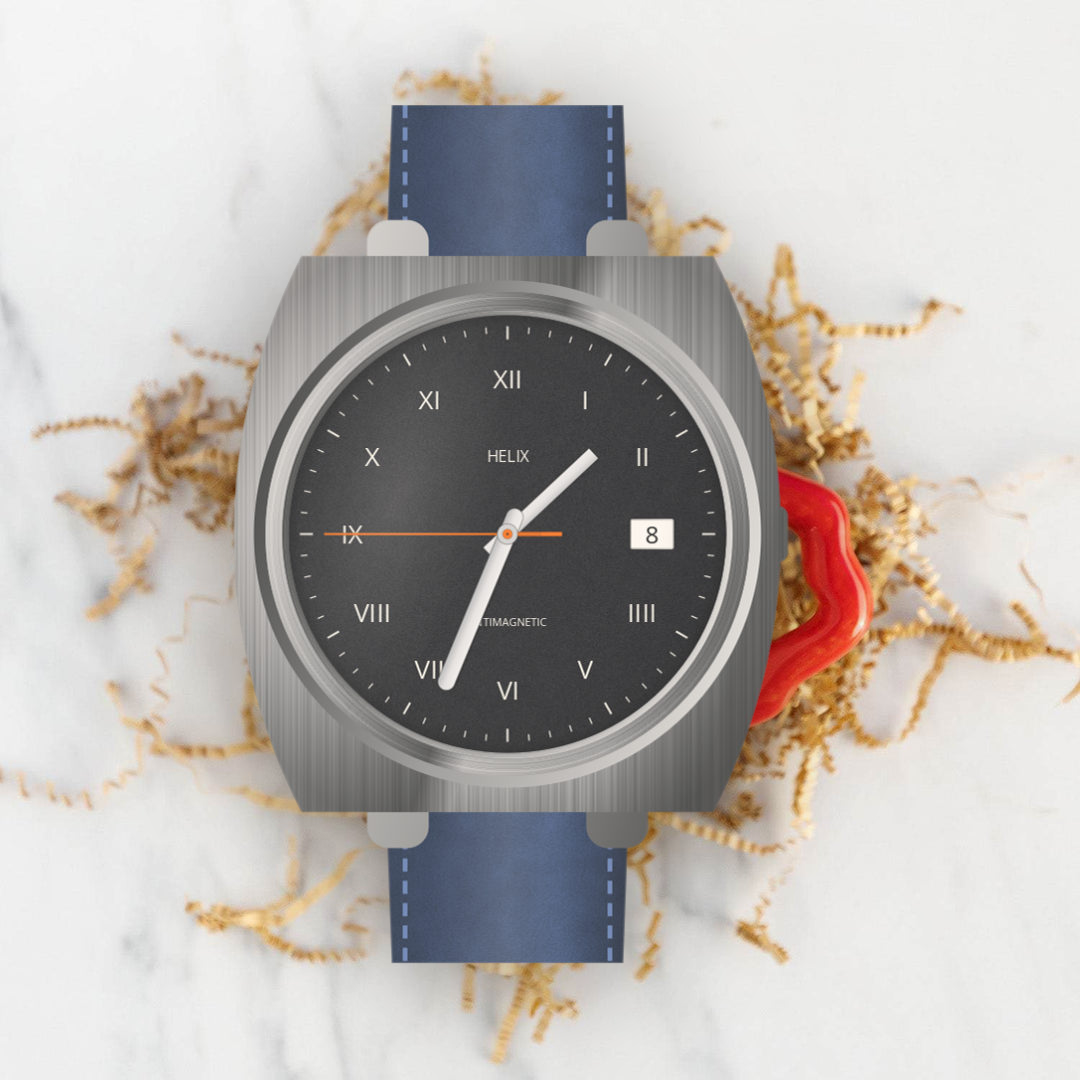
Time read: 1.33.45
